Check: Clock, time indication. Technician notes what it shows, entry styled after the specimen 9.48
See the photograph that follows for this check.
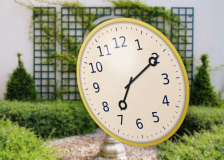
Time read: 7.10
